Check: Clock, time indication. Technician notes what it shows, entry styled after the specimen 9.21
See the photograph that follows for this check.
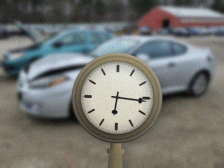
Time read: 6.16
